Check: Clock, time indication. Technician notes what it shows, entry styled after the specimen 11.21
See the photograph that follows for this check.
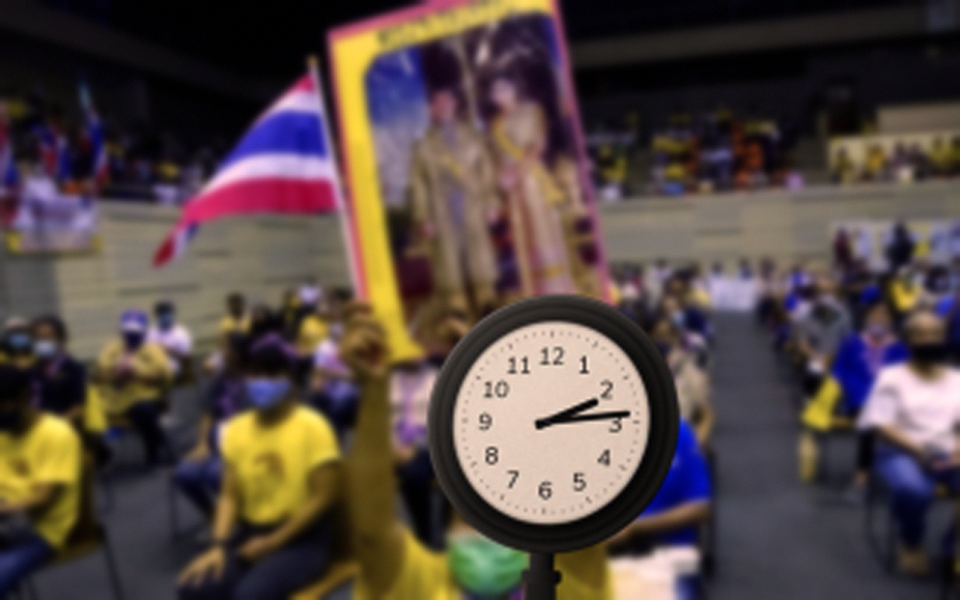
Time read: 2.14
